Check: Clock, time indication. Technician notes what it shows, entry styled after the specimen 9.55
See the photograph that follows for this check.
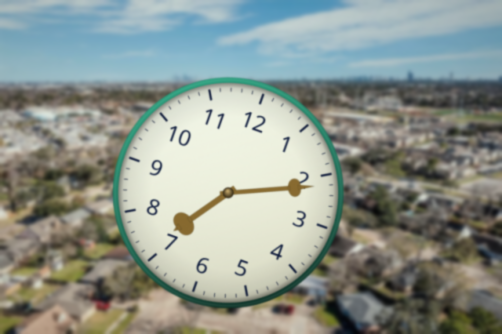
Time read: 7.11
